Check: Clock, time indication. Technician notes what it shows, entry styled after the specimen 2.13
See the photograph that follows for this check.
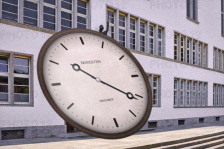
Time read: 10.21
